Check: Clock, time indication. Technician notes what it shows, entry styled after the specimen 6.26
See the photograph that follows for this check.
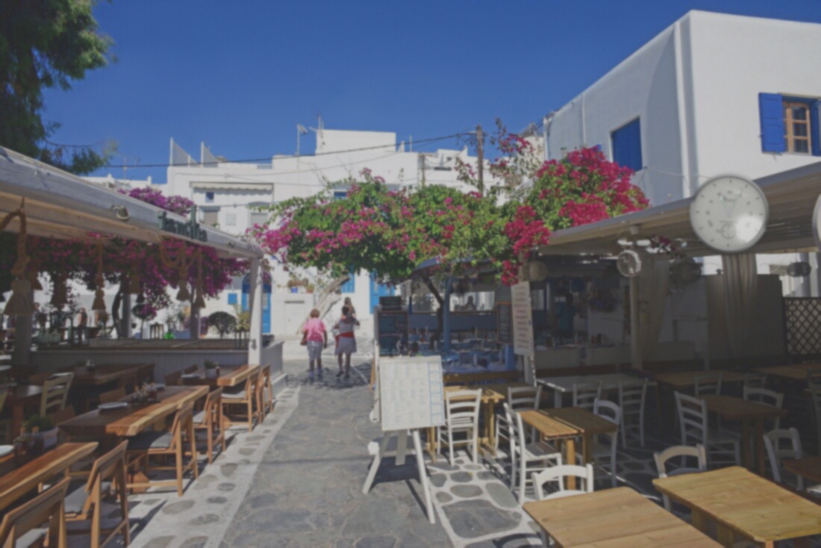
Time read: 11.04
